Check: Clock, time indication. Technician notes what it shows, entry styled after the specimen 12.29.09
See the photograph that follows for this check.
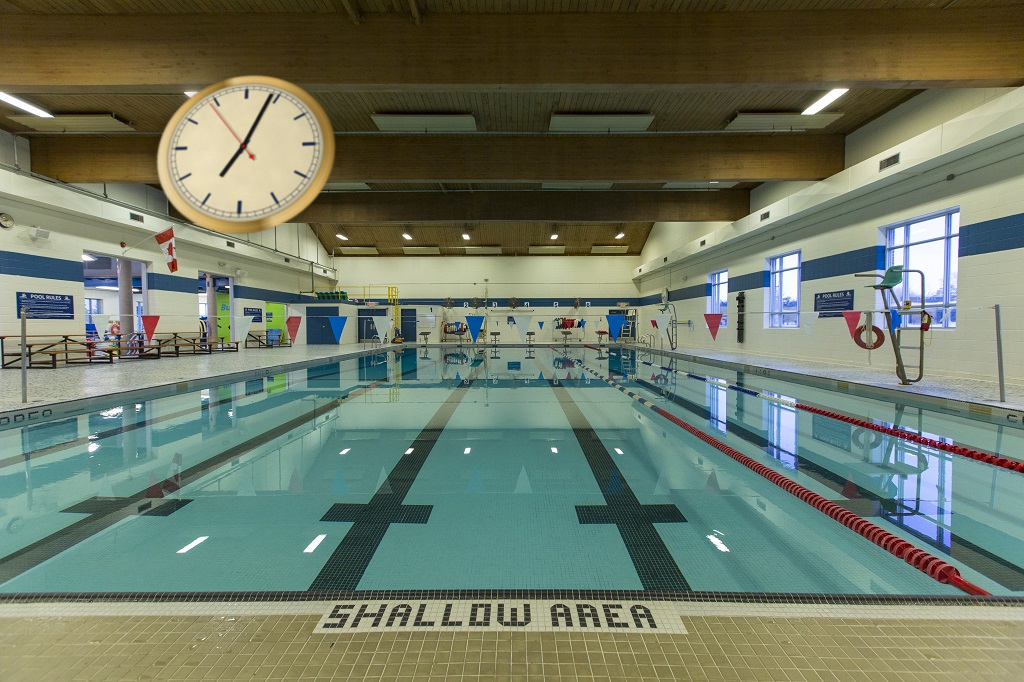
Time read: 7.03.54
